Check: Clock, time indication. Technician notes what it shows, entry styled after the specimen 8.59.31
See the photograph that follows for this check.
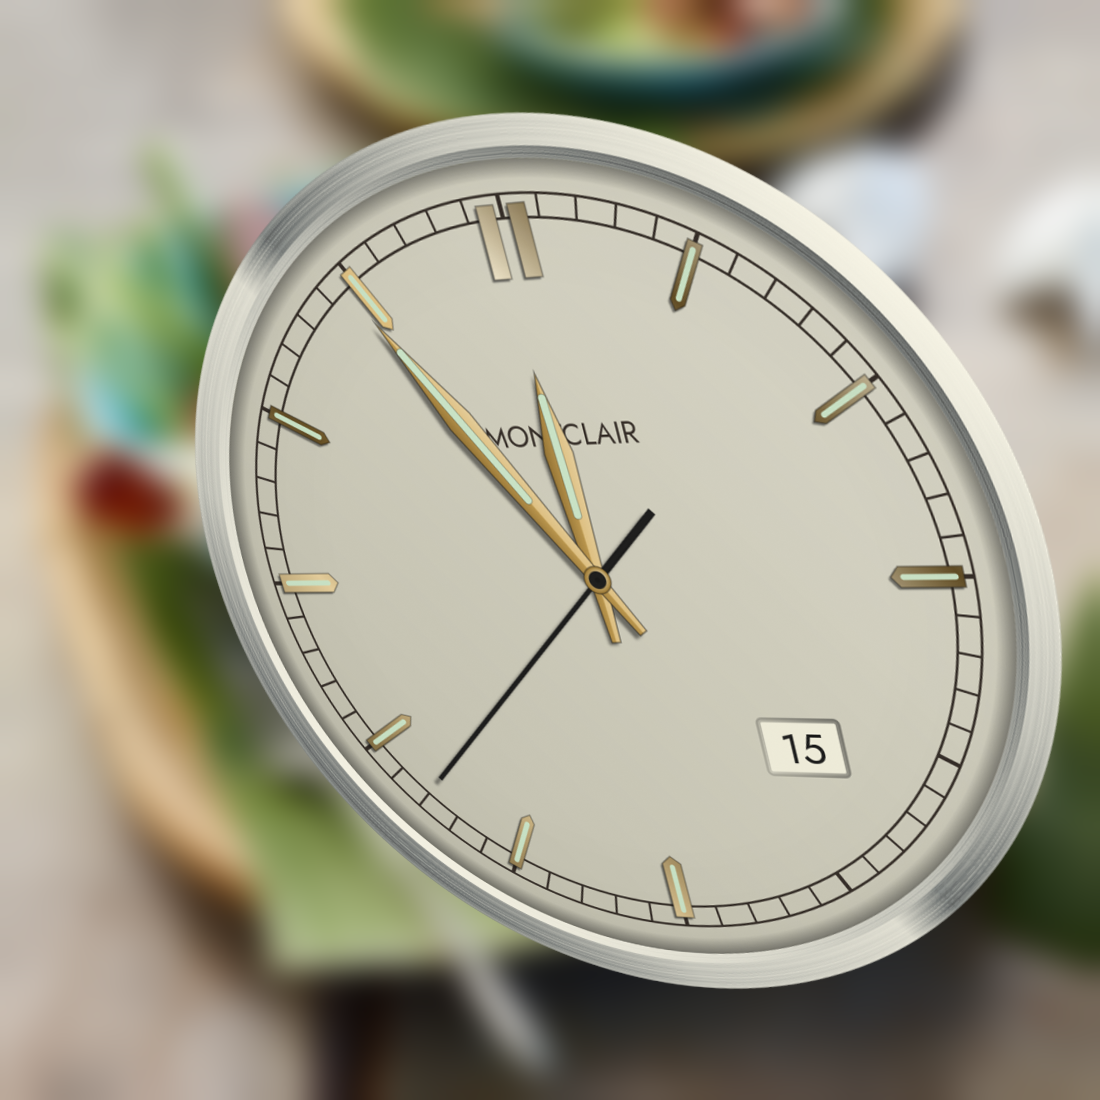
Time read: 11.54.38
